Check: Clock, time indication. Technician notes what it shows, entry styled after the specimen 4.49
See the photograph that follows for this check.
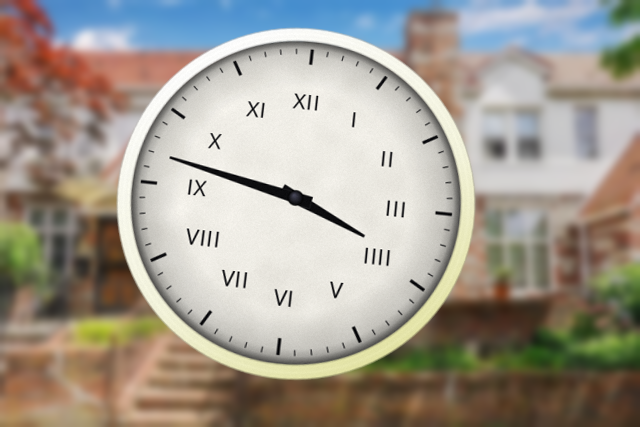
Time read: 3.47
